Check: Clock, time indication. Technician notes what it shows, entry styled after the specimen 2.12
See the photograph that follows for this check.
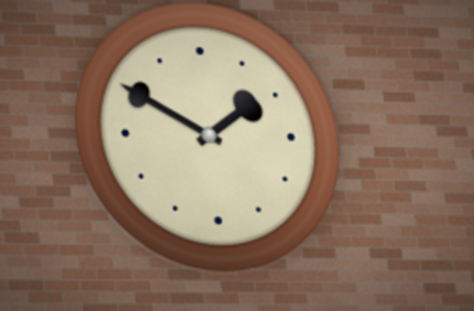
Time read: 1.50
